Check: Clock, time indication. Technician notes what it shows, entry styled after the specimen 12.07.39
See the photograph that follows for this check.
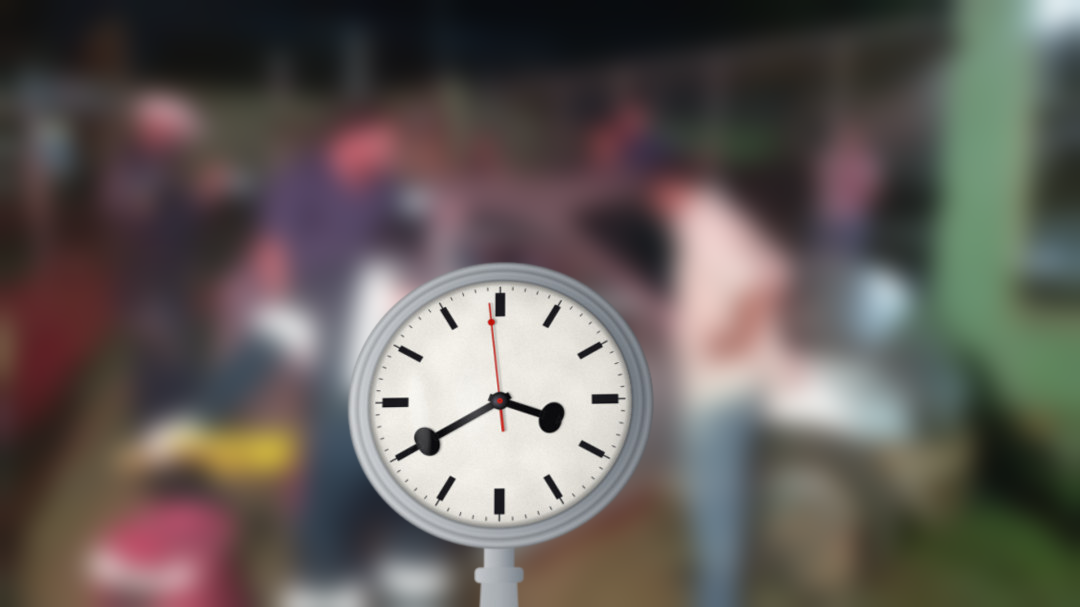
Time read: 3.39.59
